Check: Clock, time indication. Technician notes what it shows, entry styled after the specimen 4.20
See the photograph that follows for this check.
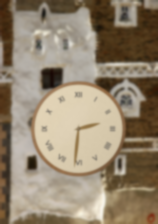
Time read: 2.31
